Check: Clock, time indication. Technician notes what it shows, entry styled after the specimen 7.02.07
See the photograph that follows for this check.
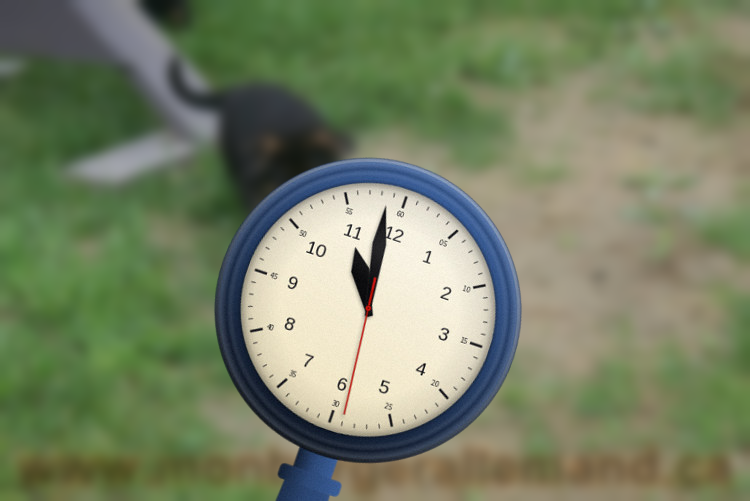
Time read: 10.58.29
